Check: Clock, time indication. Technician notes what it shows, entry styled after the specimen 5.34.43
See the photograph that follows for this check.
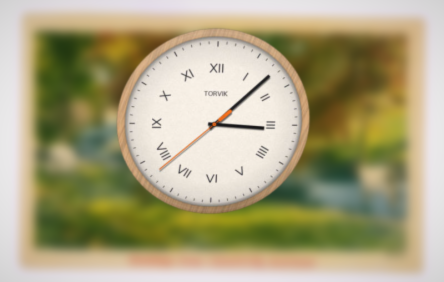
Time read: 3.07.38
